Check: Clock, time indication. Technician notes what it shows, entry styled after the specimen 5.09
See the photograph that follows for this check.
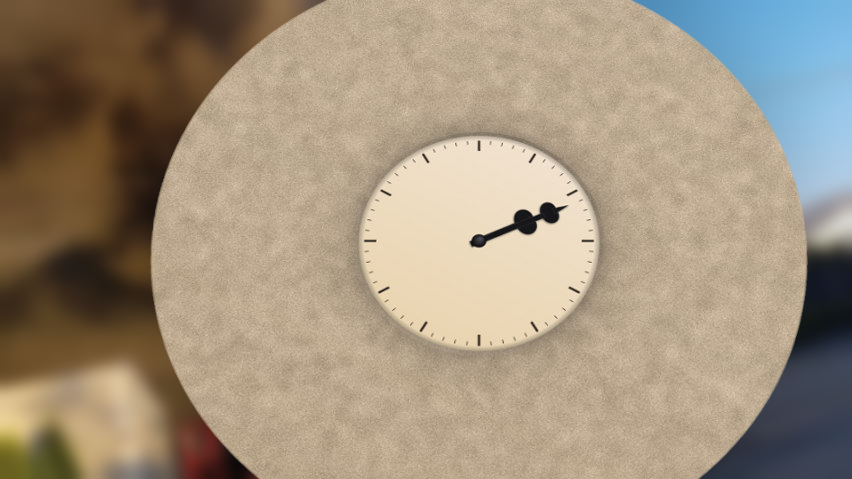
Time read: 2.11
